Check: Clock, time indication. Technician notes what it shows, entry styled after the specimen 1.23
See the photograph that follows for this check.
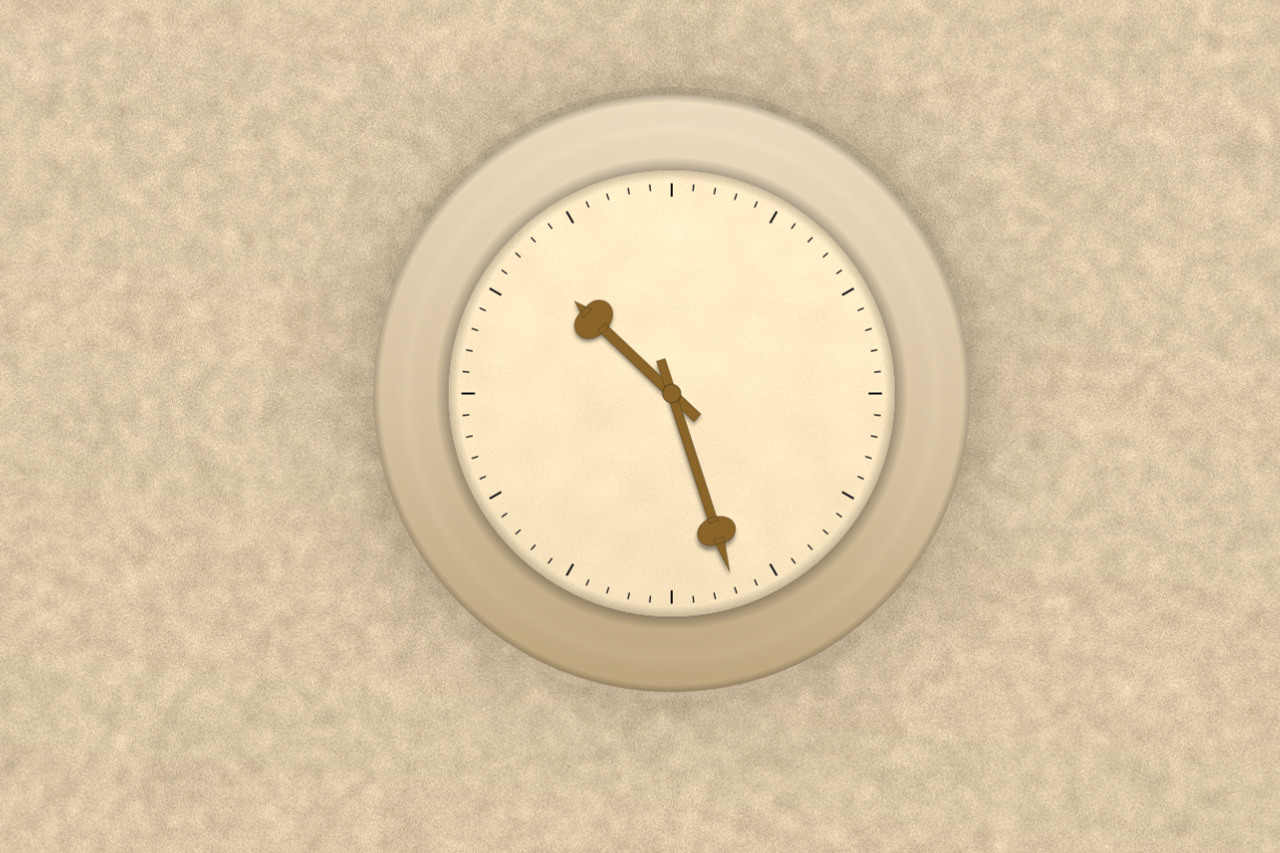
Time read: 10.27
